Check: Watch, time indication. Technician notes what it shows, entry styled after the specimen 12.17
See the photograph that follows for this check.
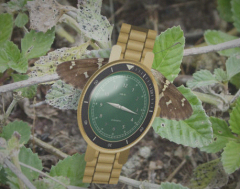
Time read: 9.17
